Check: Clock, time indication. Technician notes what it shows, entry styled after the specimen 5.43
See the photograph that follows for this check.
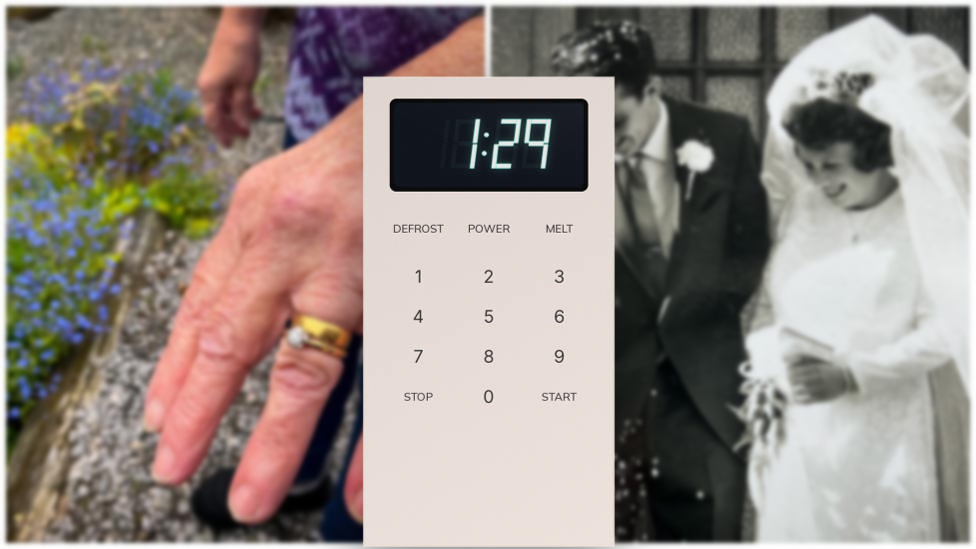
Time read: 1.29
